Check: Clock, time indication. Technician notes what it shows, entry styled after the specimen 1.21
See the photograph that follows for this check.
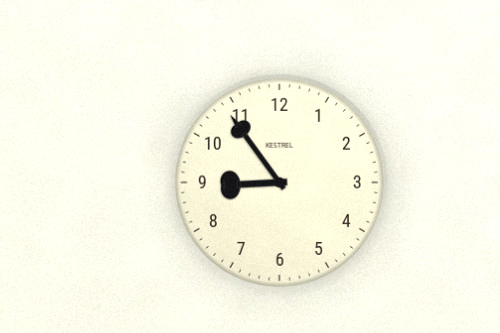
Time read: 8.54
